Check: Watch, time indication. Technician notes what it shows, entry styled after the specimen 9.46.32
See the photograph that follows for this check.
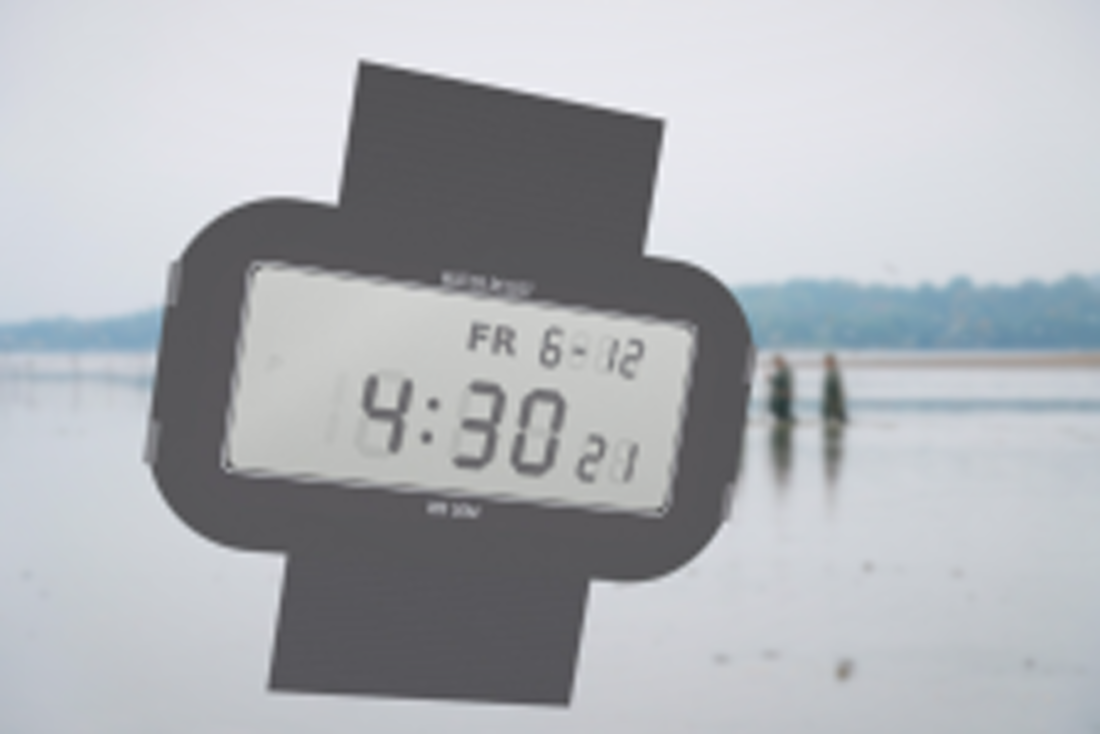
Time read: 4.30.21
